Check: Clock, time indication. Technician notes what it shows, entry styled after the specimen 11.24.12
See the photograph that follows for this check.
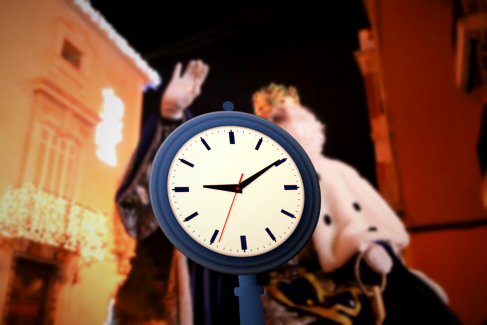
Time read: 9.09.34
